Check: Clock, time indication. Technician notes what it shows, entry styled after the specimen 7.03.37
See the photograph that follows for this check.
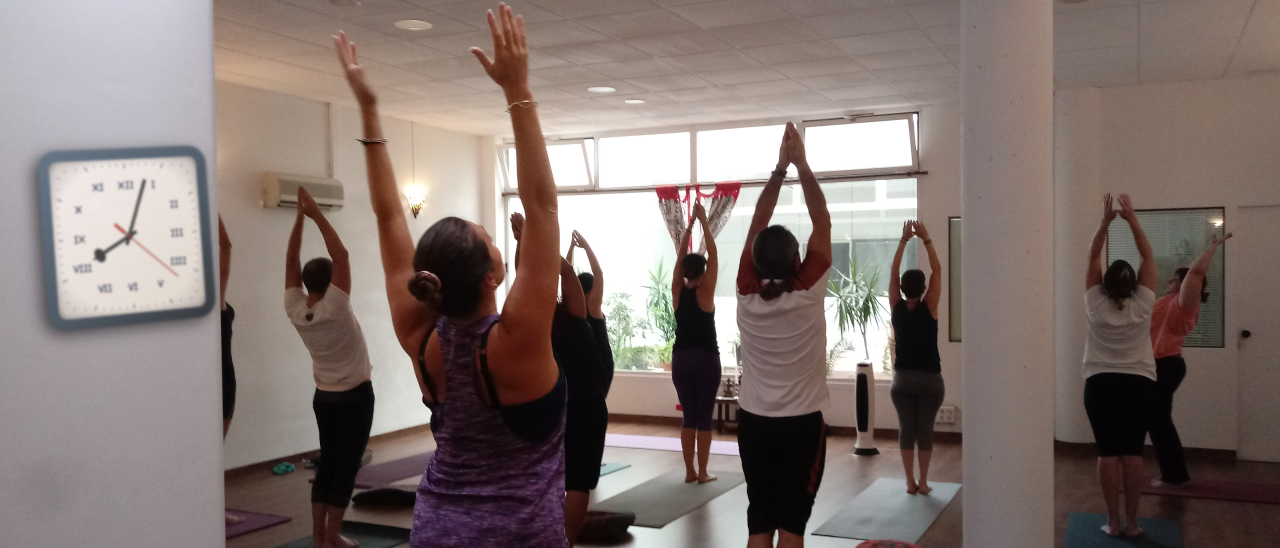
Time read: 8.03.22
